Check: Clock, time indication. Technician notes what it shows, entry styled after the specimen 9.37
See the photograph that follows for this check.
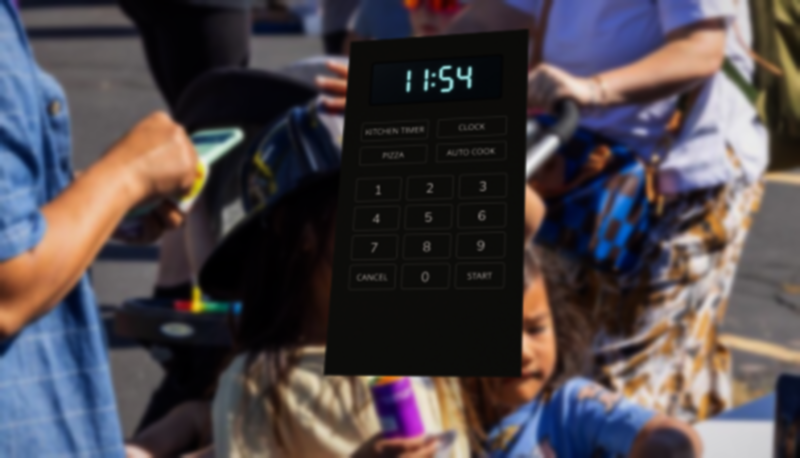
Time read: 11.54
